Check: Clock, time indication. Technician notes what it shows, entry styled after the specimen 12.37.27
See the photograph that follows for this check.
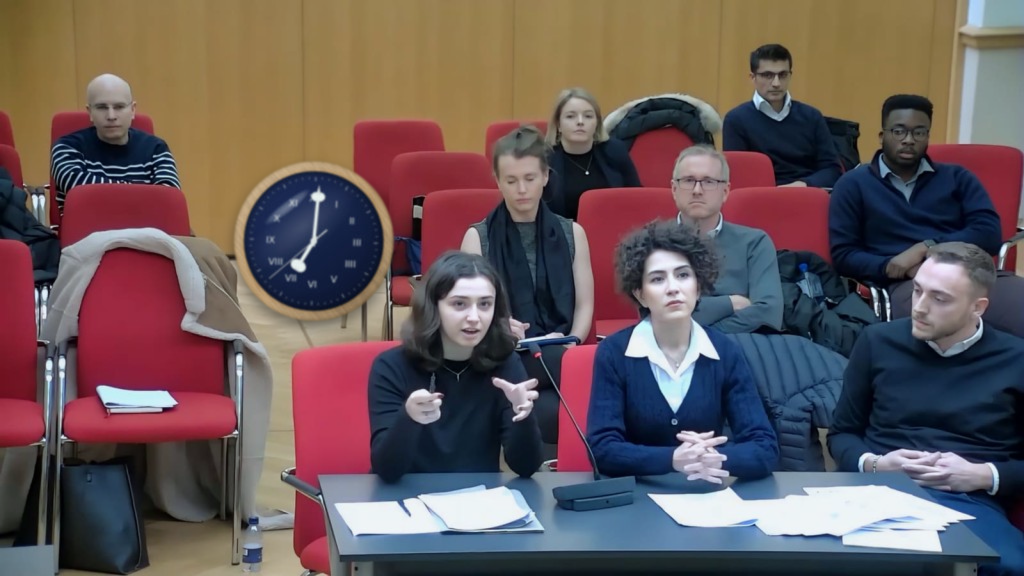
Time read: 7.00.38
